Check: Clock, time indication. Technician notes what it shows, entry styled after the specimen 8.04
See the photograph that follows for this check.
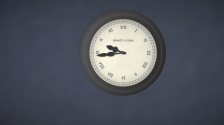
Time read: 9.44
